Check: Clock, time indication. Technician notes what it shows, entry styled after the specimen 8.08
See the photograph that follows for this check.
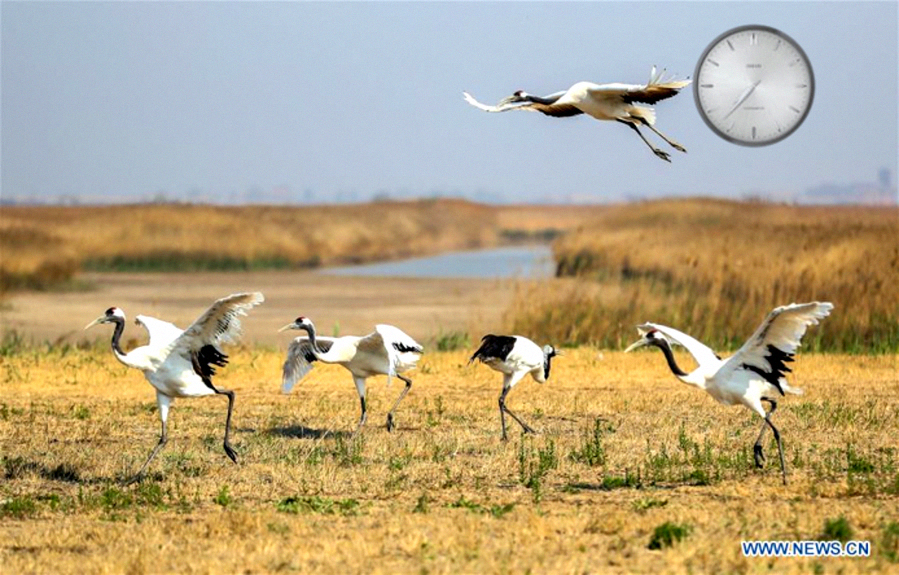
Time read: 7.37
